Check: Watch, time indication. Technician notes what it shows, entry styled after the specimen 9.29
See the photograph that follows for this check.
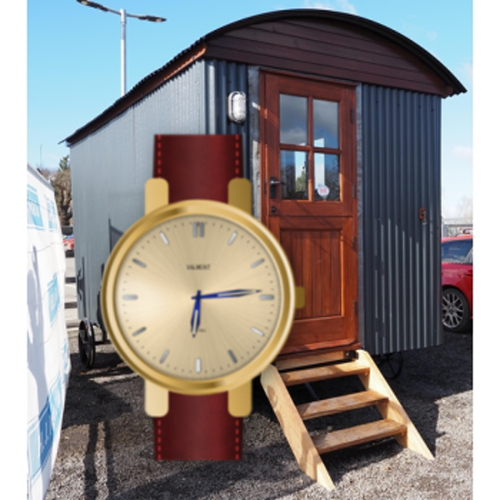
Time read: 6.14
